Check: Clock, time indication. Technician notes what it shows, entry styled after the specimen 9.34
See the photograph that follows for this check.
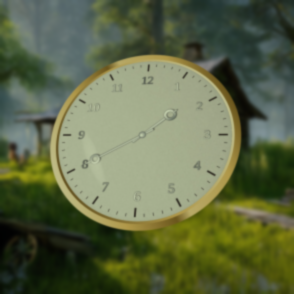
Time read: 1.40
